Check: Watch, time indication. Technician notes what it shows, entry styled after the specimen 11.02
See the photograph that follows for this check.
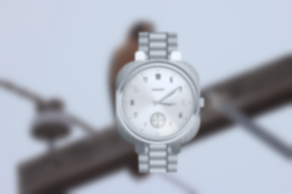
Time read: 3.09
